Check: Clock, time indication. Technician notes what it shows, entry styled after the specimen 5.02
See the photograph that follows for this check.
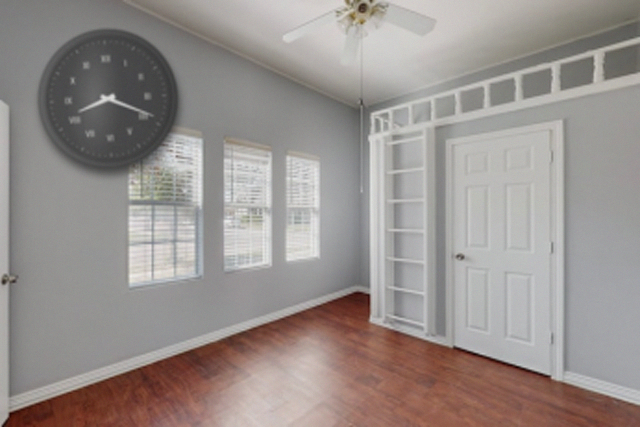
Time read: 8.19
